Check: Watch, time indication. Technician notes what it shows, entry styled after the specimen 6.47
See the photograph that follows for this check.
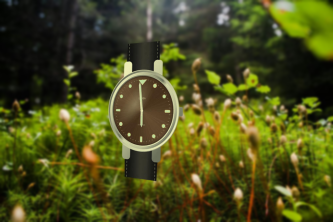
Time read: 5.59
